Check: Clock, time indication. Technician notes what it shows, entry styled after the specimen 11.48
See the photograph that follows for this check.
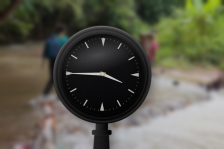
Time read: 3.45
